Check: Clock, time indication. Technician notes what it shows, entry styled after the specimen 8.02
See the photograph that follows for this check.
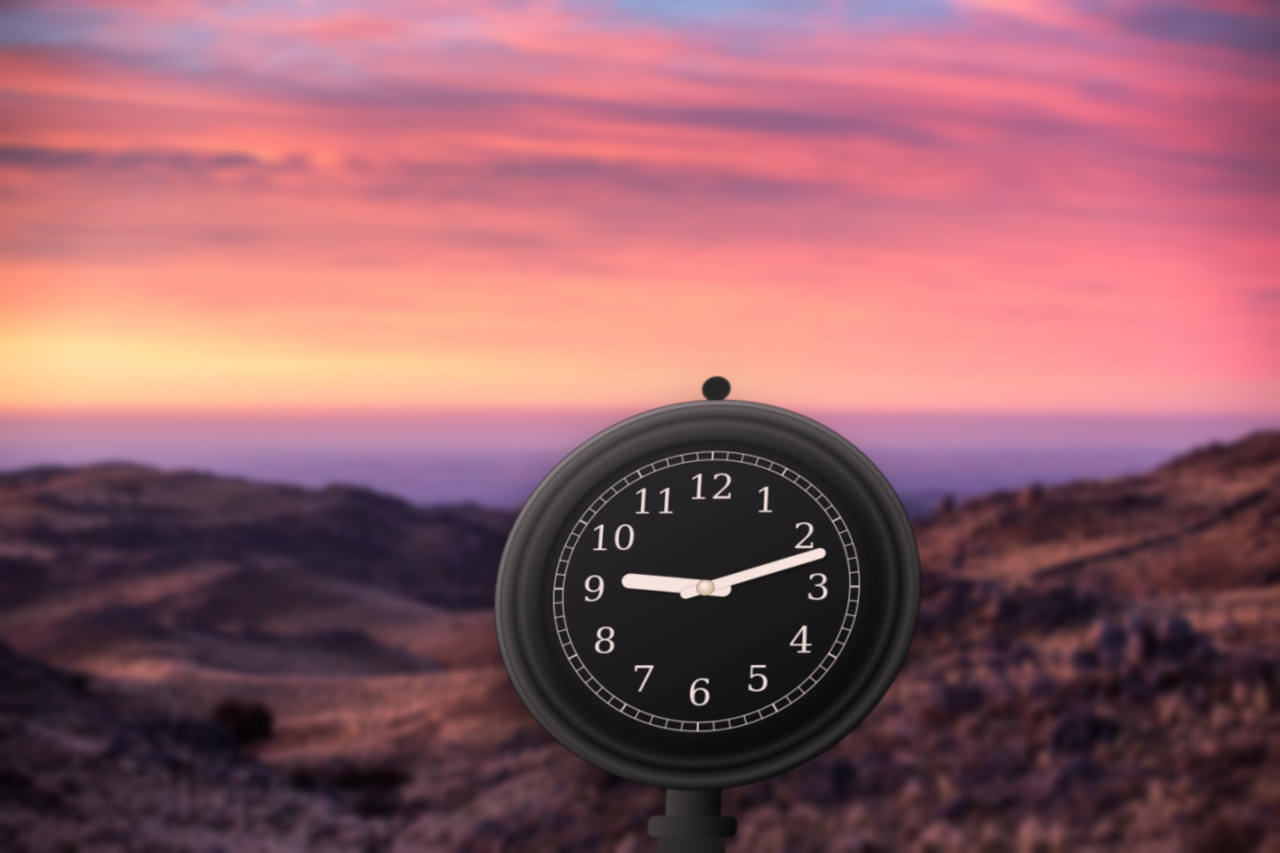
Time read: 9.12
